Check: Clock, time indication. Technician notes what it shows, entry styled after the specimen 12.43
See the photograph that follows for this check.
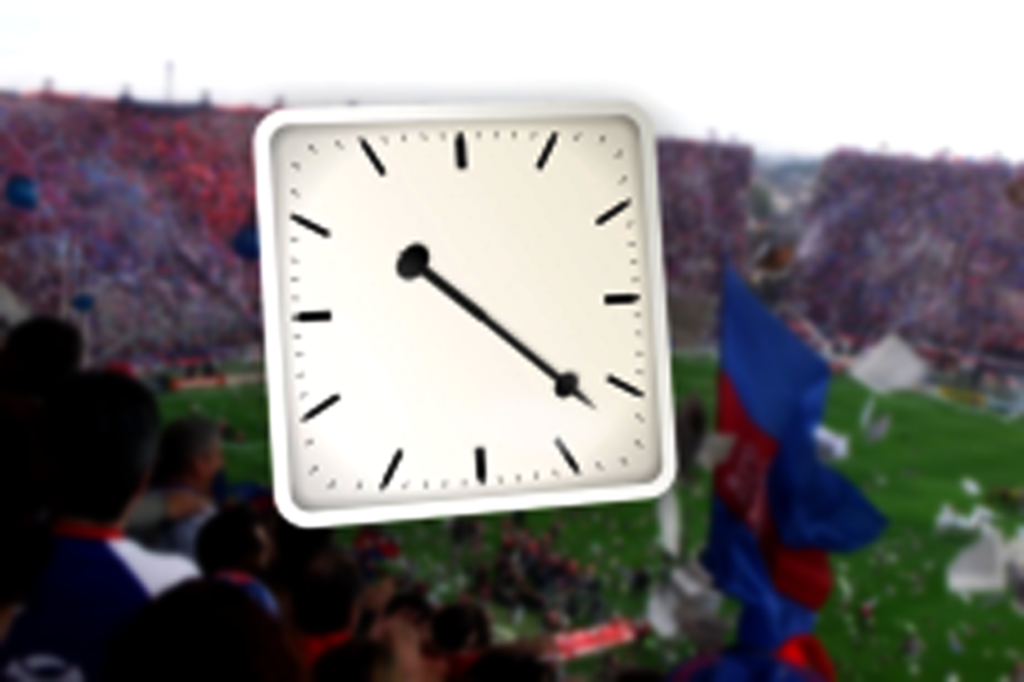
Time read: 10.22
